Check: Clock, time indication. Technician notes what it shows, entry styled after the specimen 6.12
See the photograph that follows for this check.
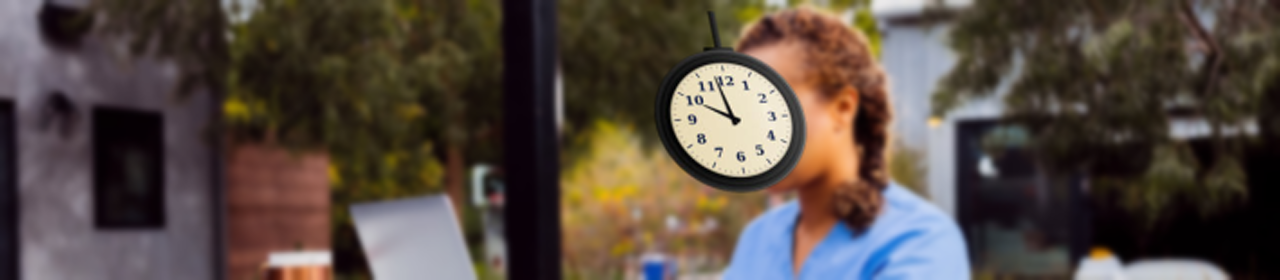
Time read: 9.58
